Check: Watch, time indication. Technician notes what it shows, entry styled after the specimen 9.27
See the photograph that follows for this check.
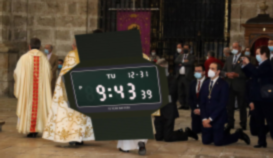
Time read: 9.43
